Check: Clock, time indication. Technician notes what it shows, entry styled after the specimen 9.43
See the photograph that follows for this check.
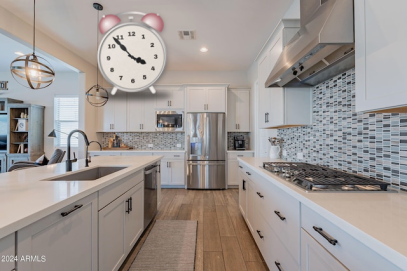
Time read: 3.53
